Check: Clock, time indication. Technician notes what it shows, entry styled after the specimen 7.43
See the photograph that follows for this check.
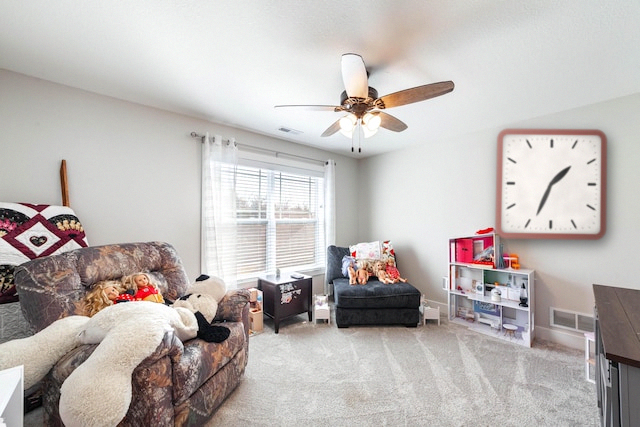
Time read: 1.34
